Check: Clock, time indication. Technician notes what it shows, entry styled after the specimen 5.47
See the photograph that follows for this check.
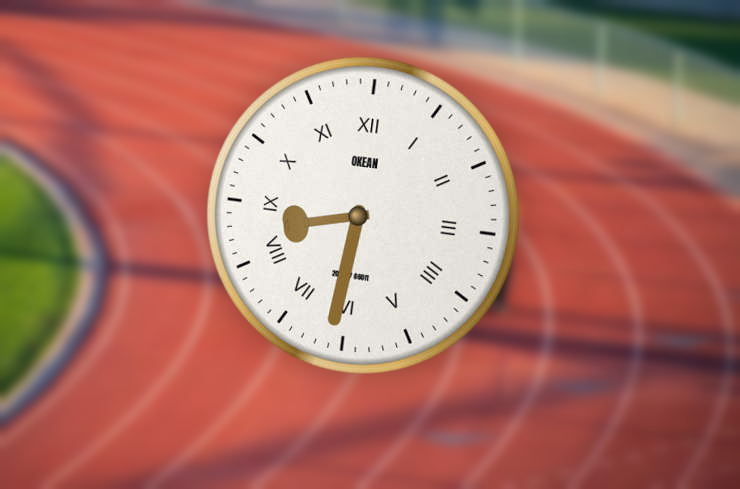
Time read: 8.31
